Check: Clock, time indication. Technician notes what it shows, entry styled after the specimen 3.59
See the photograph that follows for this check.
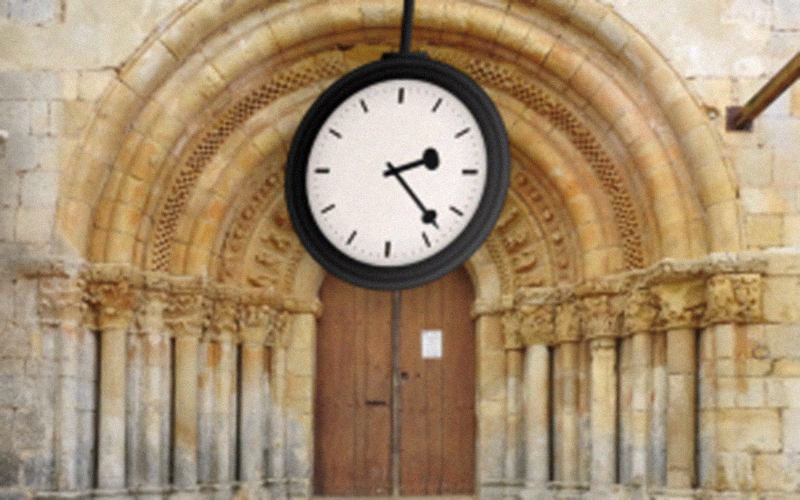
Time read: 2.23
